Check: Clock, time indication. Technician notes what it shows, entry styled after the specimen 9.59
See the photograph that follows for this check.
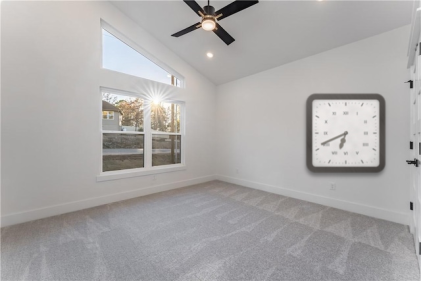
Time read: 6.41
